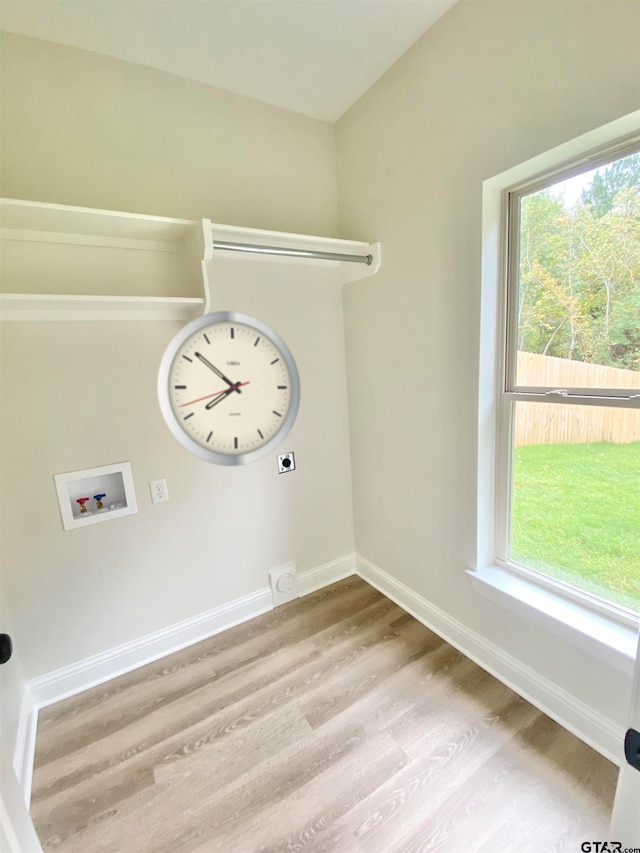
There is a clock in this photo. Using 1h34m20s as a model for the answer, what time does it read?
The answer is 7h51m42s
